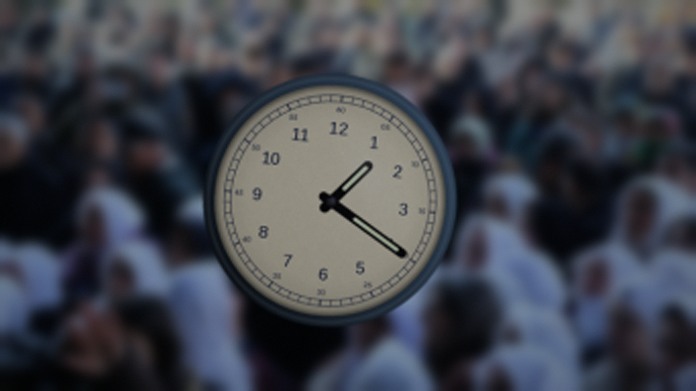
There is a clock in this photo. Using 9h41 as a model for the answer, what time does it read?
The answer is 1h20
